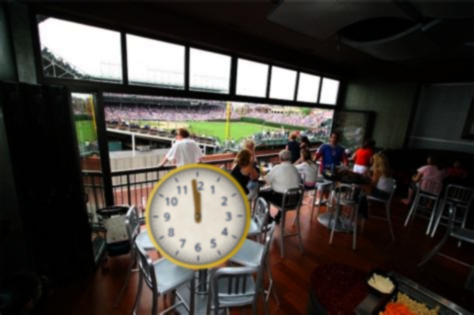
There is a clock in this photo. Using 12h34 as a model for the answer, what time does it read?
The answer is 11h59
